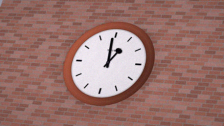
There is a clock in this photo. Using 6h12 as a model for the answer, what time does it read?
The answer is 12h59
